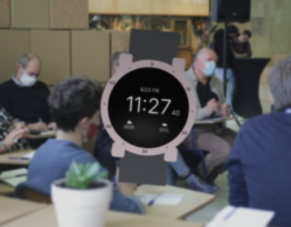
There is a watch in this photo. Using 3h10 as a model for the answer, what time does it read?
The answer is 11h27
